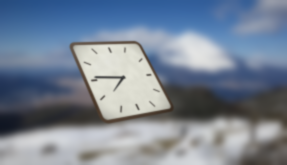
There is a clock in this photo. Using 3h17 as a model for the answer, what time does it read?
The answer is 7h46
